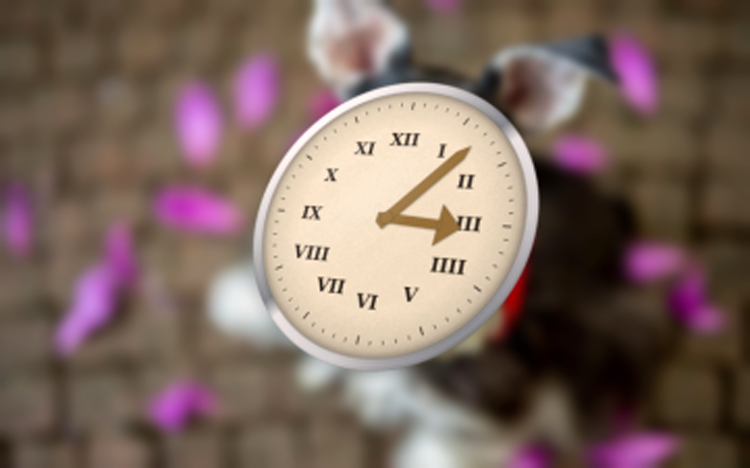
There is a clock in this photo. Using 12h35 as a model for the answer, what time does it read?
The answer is 3h07
